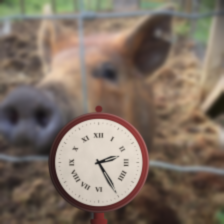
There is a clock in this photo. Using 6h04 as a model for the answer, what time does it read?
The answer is 2h25
